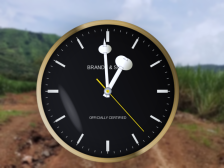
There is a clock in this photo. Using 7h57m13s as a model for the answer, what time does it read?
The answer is 12h59m23s
